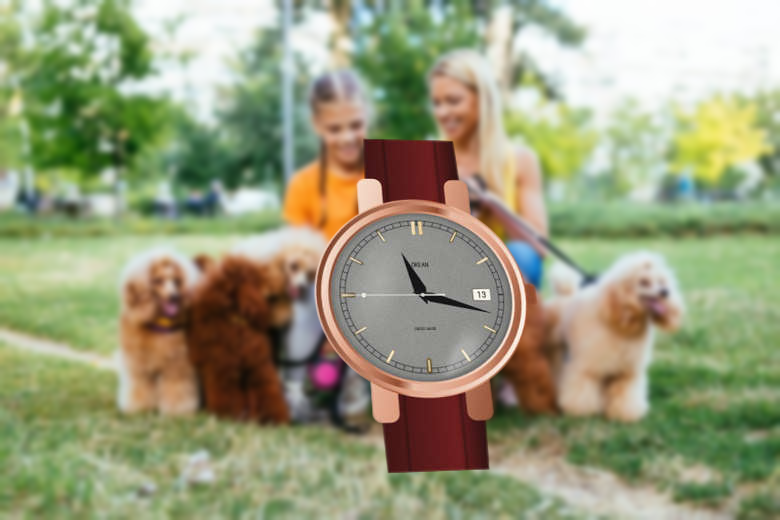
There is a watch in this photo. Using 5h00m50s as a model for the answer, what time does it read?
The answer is 11h17m45s
